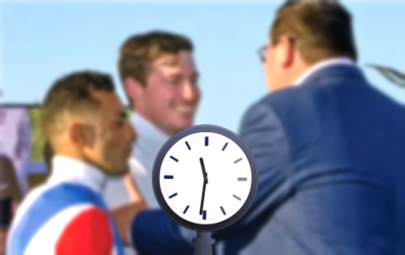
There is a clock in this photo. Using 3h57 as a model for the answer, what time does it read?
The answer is 11h31
